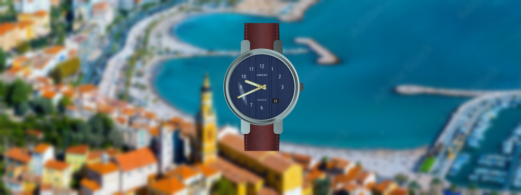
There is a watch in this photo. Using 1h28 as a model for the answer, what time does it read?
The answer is 9h41
